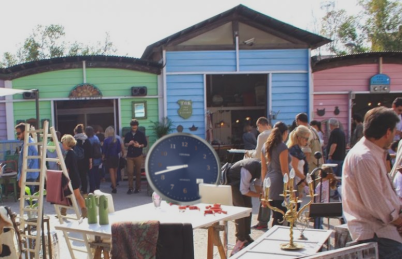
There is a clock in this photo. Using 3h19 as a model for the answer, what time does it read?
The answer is 8h42
